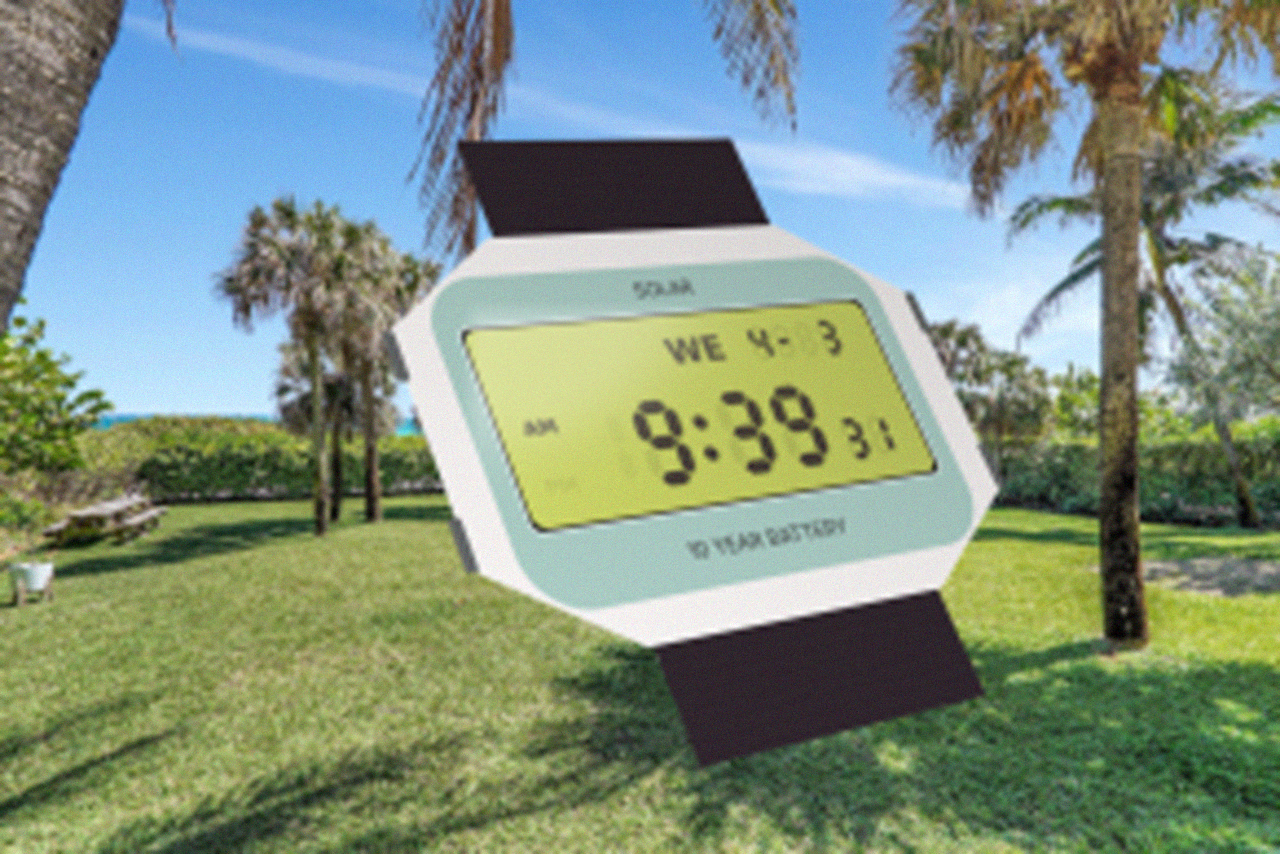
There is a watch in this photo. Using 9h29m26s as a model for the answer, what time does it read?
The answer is 9h39m31s
